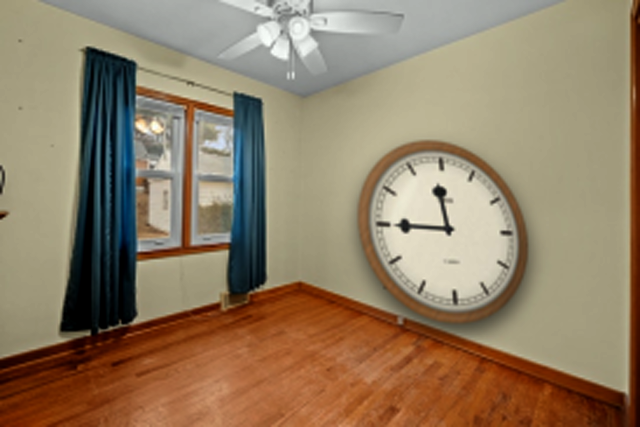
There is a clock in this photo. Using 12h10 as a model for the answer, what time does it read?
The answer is 11h45
